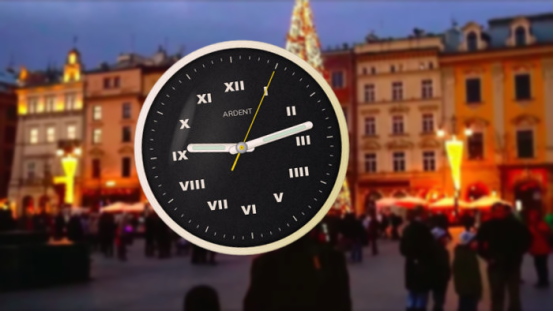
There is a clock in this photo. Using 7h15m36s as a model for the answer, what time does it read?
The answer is 9h13m05s
